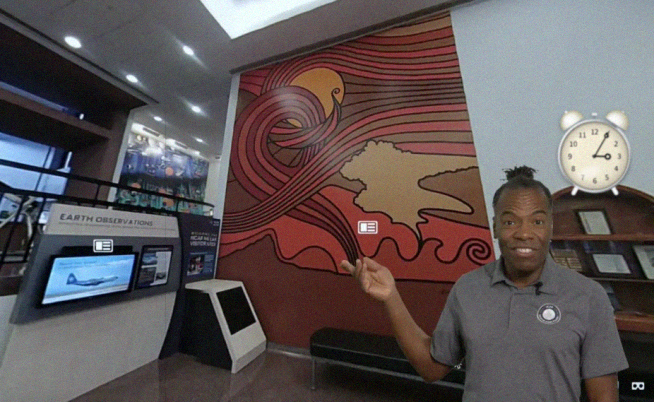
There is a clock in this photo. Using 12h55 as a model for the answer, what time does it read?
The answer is 3h05
